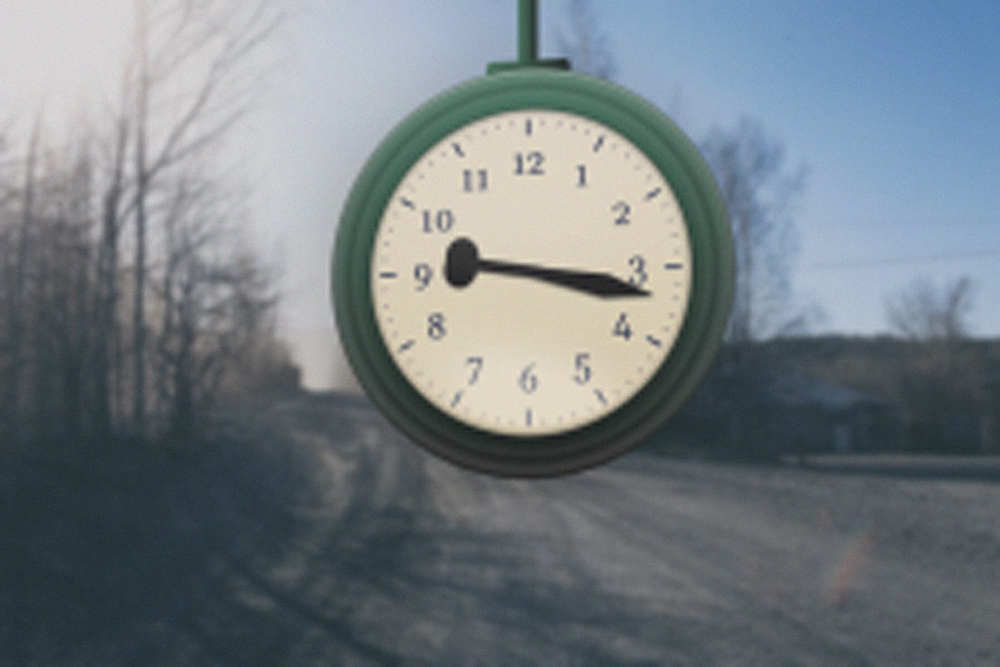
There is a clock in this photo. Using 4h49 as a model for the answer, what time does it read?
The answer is 9h17
